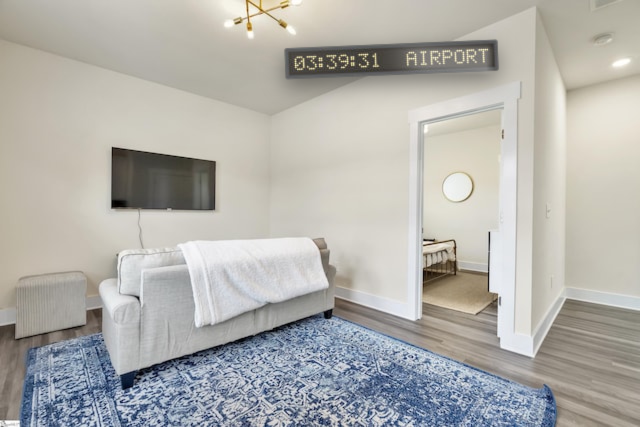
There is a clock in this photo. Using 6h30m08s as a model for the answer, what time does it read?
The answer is 3h39m31s
